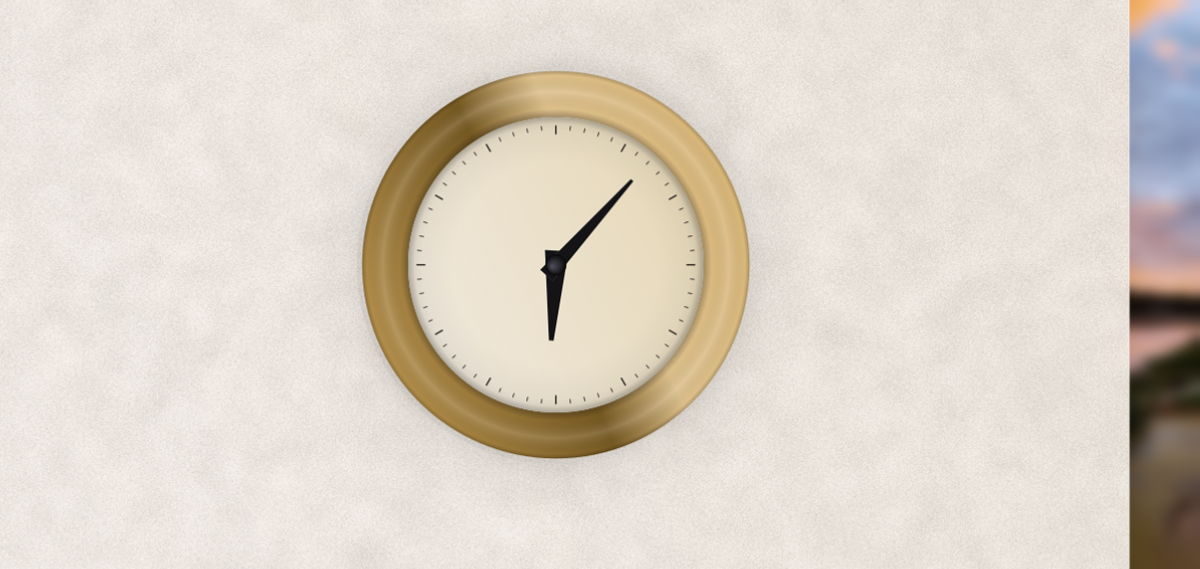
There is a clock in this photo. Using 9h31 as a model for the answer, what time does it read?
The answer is 6h07
